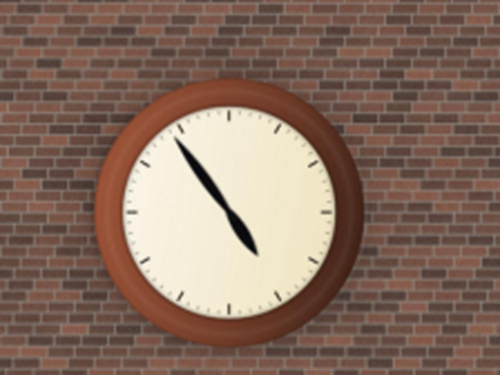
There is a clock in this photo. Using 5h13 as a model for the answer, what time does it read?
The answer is 4h54
